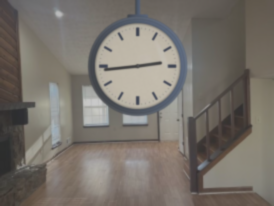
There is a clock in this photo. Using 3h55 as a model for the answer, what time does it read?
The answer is 2h44
